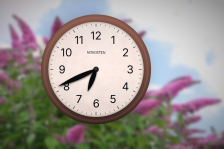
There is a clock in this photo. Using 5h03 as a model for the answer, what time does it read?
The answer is 6h41
